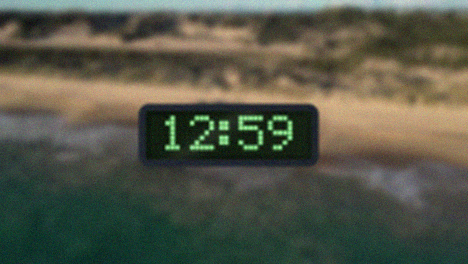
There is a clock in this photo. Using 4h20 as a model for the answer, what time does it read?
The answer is 12h59
